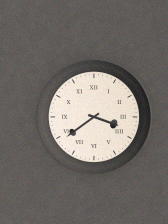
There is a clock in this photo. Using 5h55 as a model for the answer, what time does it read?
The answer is 3h39
